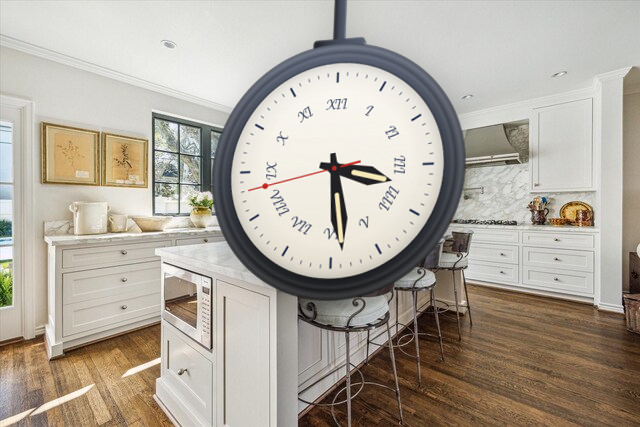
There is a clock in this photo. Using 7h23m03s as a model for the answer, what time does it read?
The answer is 3h28m43s
